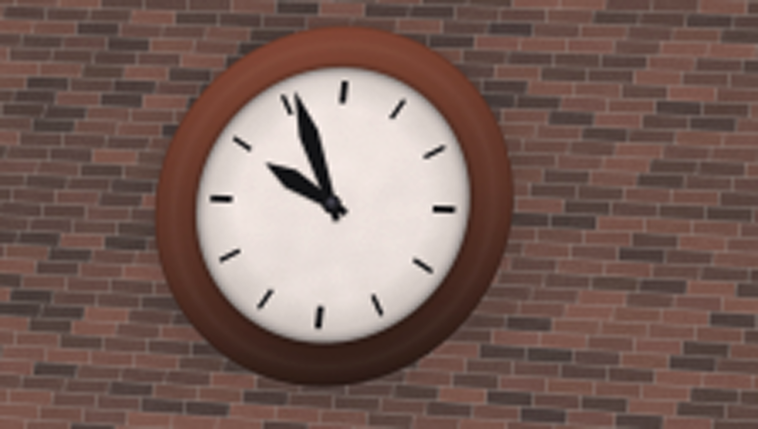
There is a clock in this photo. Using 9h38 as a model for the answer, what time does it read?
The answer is 9h56
